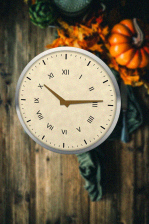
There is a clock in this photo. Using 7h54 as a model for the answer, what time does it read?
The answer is 10h14
